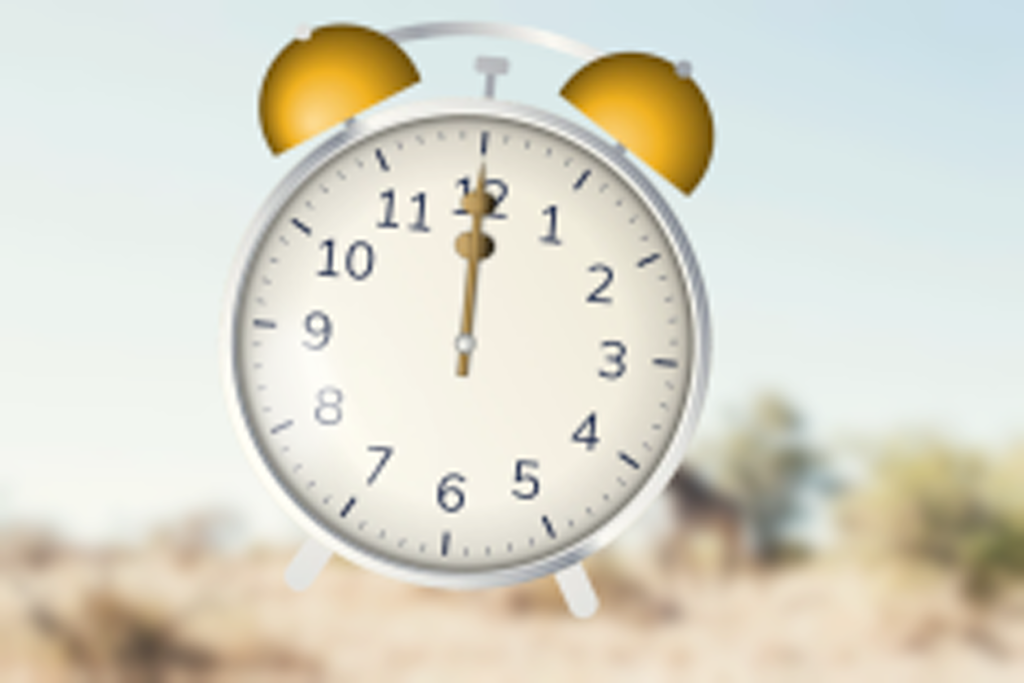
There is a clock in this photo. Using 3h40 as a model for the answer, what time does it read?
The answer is 12h00
